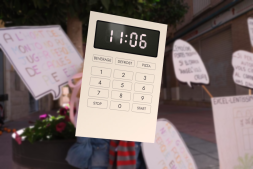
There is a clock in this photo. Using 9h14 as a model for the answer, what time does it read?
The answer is 11h06
